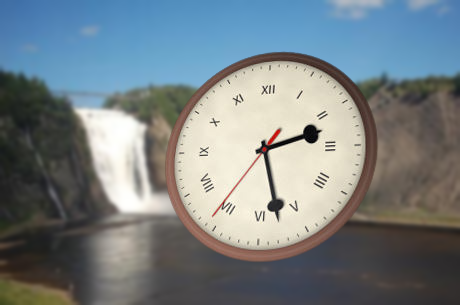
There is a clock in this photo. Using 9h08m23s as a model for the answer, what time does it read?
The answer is 2h27m36s
